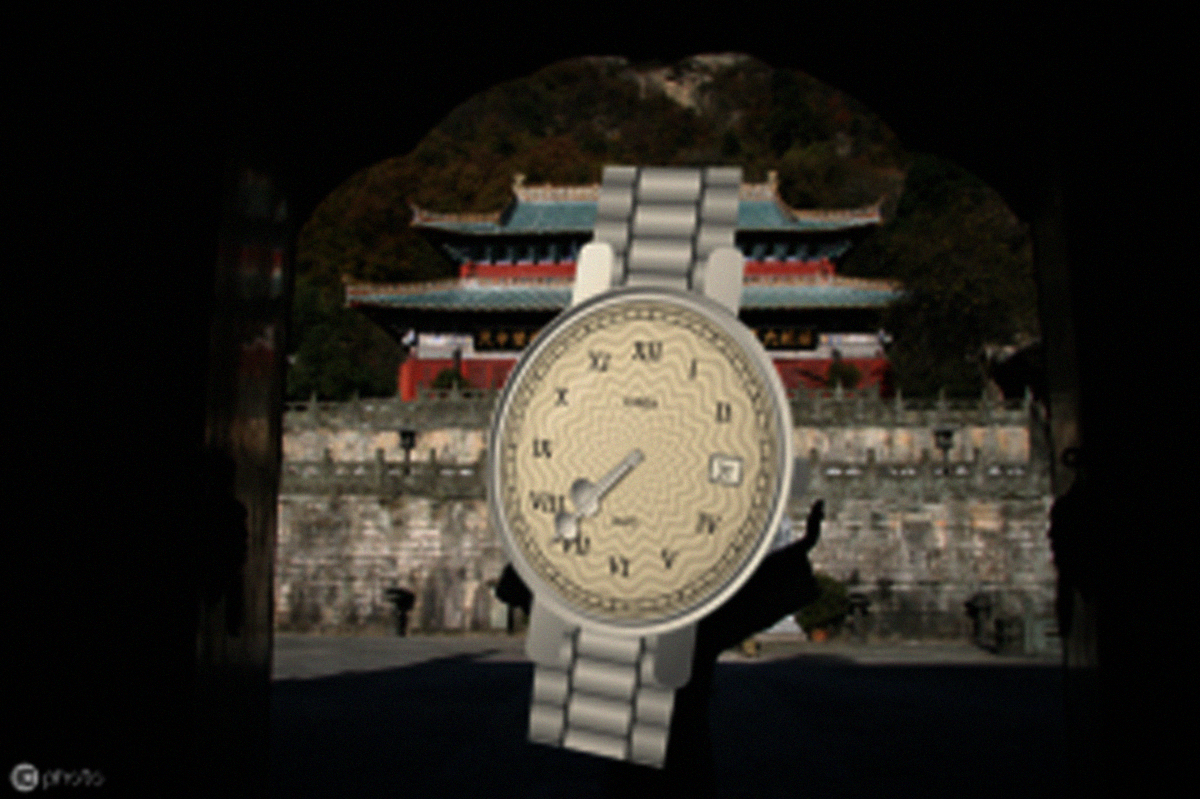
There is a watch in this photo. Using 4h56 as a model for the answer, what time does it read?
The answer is 7h37
